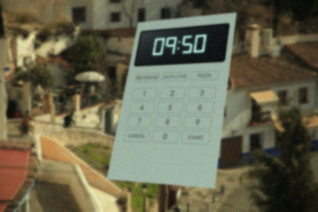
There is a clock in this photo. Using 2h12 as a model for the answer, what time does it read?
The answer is 9h50
